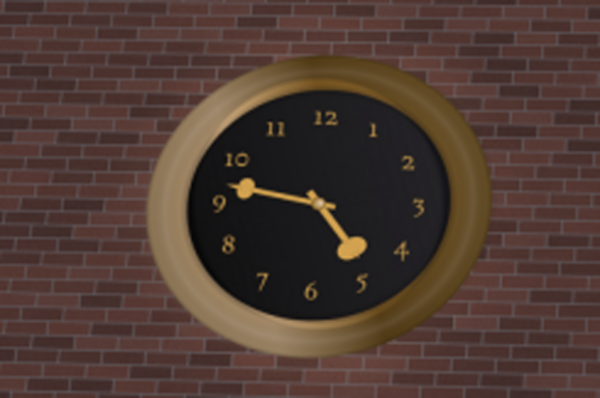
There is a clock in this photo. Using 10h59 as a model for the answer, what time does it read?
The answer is 4h47
